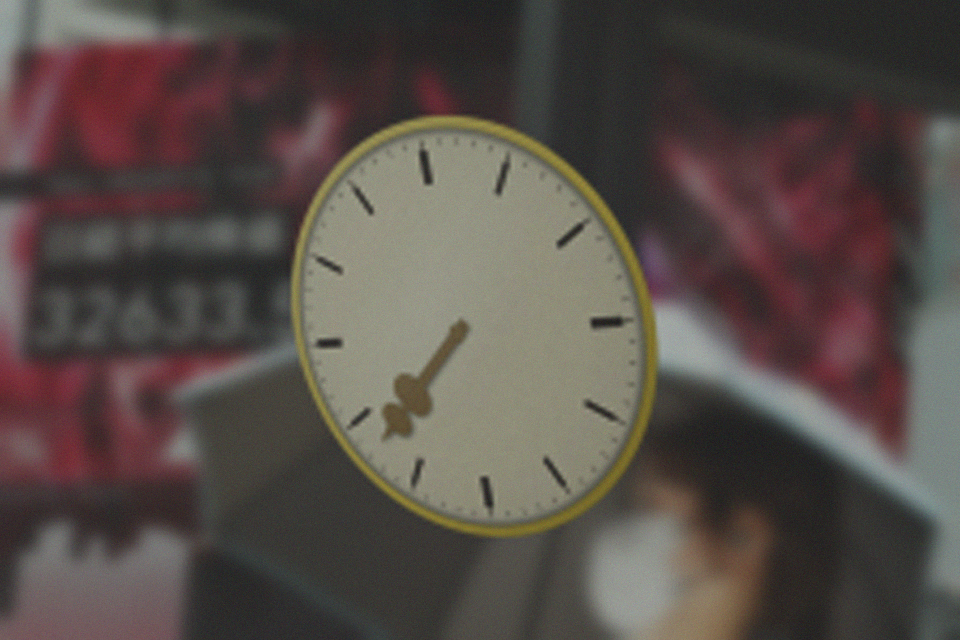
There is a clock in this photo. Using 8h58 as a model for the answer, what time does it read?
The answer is 7h38
